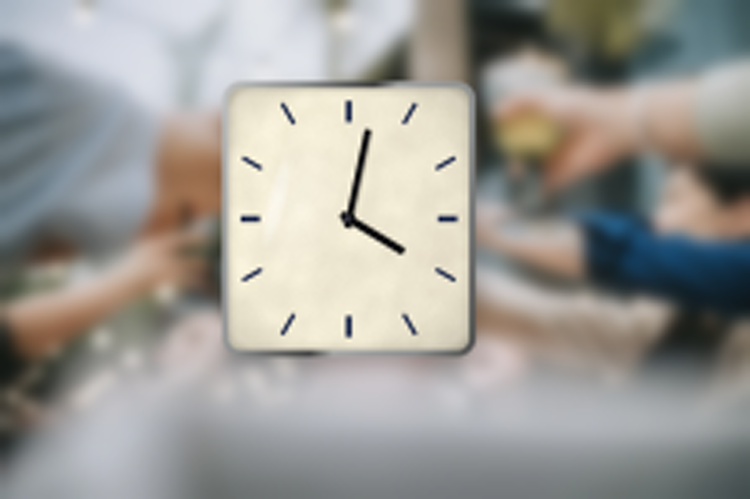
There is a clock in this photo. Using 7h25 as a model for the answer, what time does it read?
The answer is 4h02
